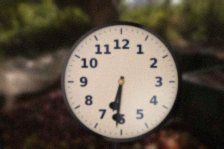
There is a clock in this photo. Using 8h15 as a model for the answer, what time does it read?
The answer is 6h31
